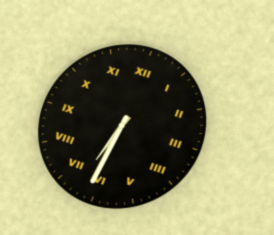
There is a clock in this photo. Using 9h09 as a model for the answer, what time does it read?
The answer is 6h31
